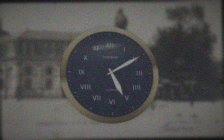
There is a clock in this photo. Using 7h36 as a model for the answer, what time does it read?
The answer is 5h10
